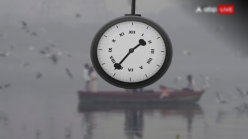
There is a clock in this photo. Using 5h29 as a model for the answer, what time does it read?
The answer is 1h36
